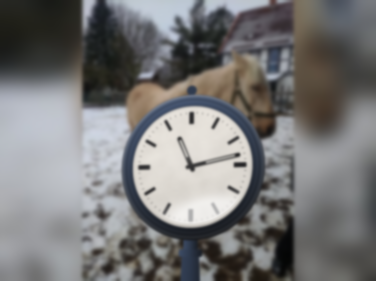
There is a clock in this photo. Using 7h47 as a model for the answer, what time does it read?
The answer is 11h13
